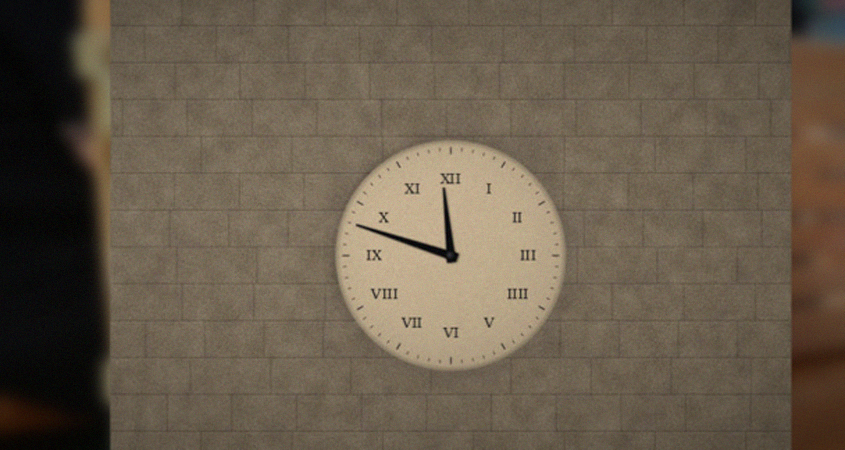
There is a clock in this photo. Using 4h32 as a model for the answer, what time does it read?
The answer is 11h48
